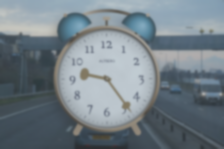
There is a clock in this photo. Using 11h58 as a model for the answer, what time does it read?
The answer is 9h24
